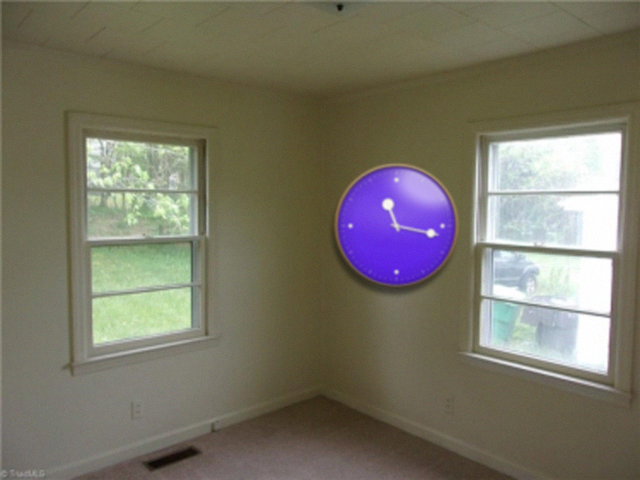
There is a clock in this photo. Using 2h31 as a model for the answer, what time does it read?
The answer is 11h17
